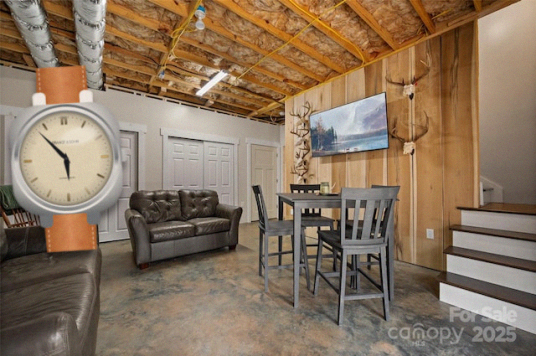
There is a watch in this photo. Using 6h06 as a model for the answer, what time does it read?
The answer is 5h53
